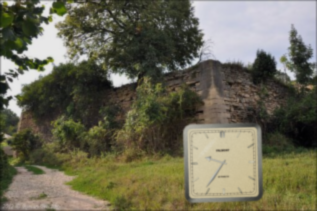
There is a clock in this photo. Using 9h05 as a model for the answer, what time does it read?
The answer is 9h36
